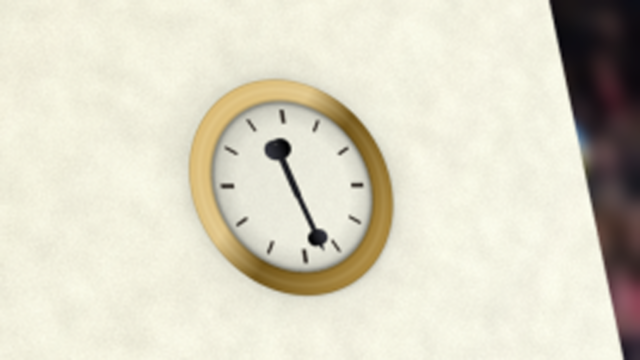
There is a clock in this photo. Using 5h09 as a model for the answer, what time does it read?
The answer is 11h27
